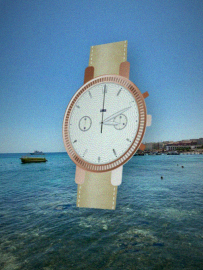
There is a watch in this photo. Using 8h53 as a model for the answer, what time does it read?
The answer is 3h11
